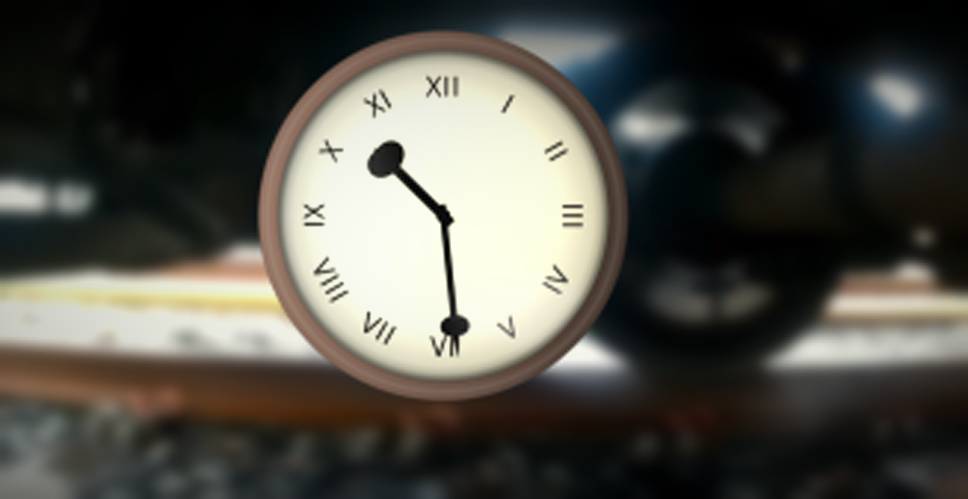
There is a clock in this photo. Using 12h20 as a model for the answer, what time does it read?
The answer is 10h29
